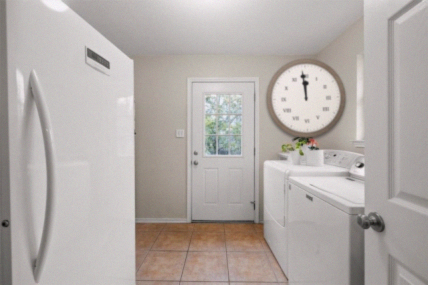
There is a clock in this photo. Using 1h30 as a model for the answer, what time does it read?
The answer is 11h59
